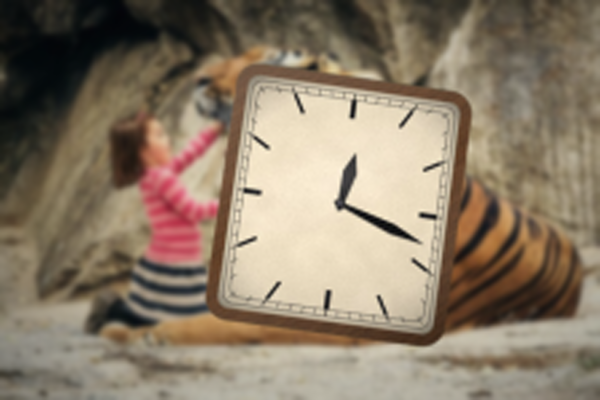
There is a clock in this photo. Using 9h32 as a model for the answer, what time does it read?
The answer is 12h18
